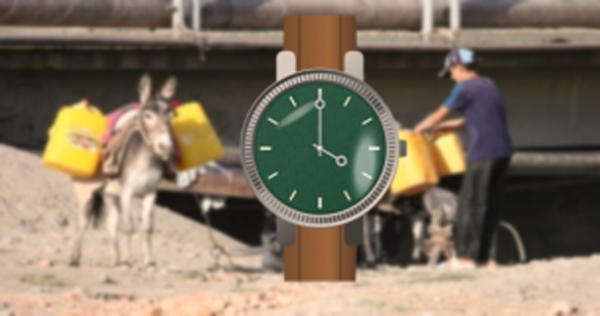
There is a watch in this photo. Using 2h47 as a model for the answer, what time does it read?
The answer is 4h00
